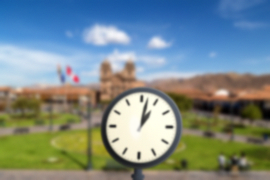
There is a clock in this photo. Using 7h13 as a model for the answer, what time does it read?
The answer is 1h02
